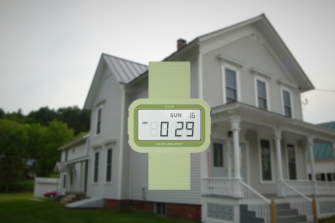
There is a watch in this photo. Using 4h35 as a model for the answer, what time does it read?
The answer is 0h29
